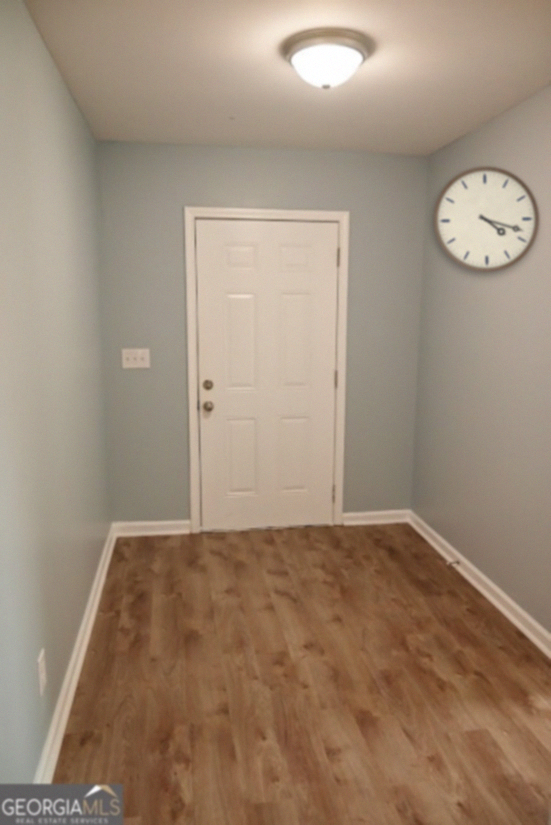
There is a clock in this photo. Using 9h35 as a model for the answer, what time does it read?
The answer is 4h18
